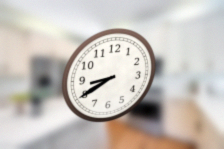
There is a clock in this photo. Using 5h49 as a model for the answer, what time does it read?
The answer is 8h40
